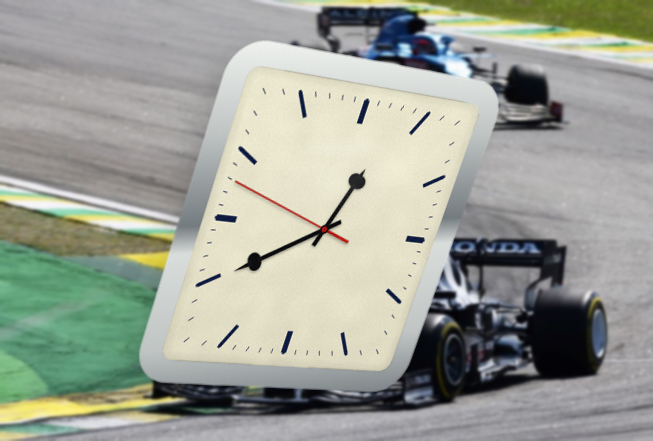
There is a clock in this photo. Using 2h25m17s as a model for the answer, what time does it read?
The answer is 12h39m48s
